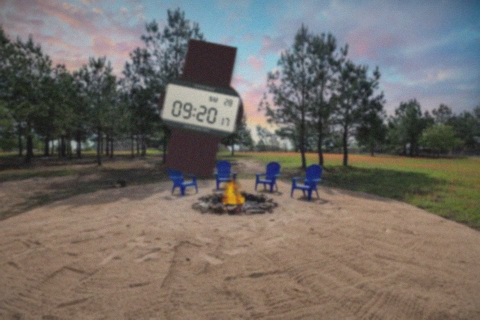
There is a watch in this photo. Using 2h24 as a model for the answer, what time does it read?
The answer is 9h20
